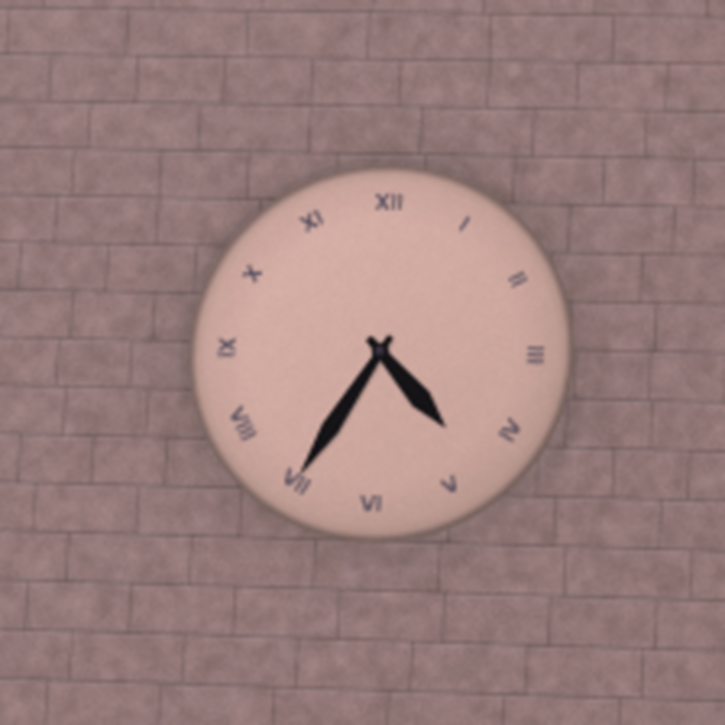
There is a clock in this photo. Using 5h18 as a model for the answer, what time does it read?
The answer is 4h35
